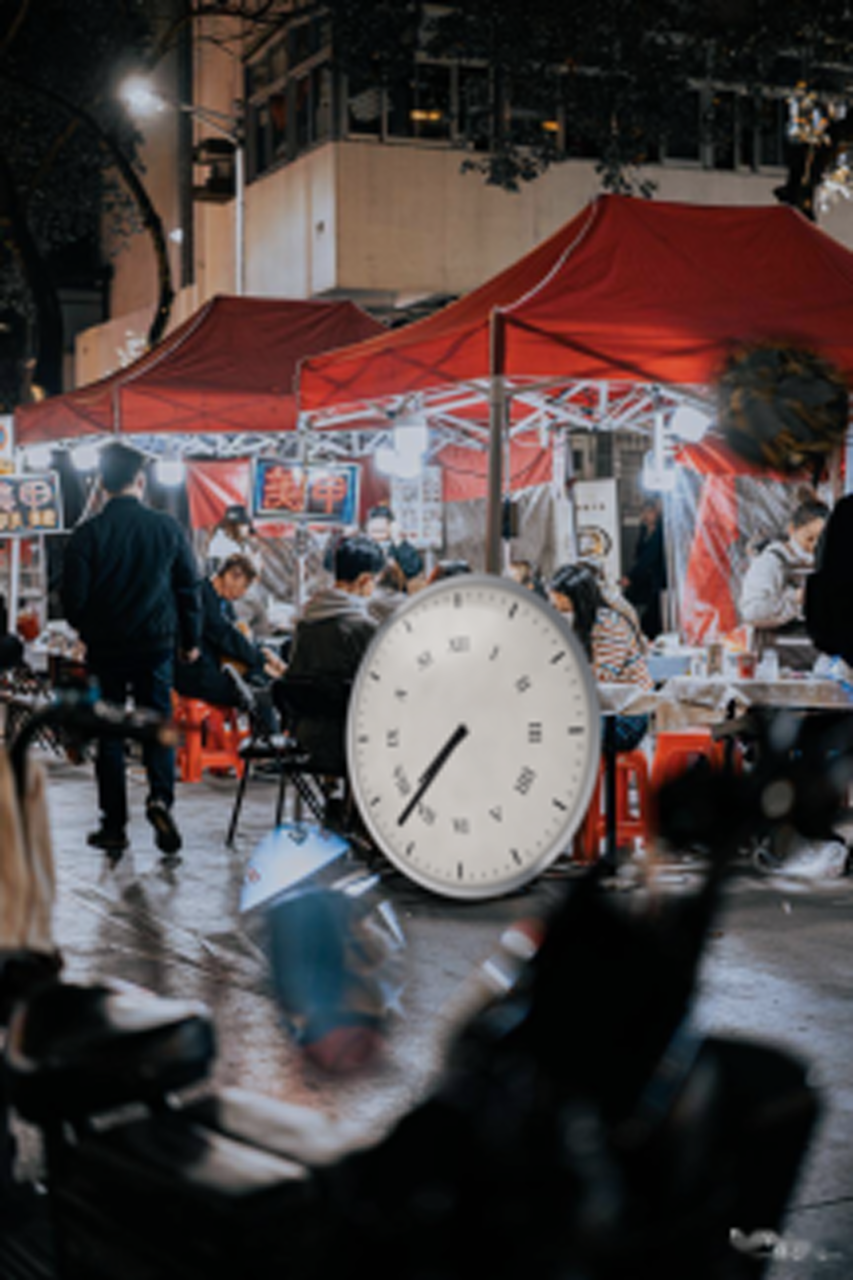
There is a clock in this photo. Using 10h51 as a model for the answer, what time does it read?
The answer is 7h37
